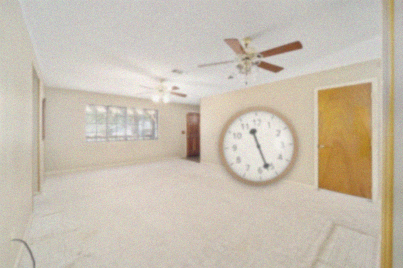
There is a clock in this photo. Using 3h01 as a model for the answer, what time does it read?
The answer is 11h27
